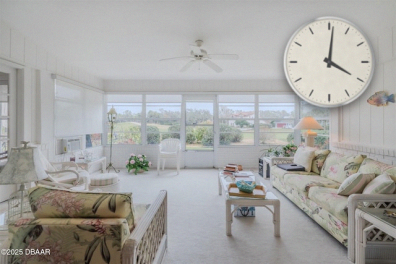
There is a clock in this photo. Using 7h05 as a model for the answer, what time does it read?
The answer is 4h01
